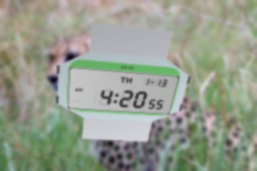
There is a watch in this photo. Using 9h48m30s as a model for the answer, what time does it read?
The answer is 4h20m55s
